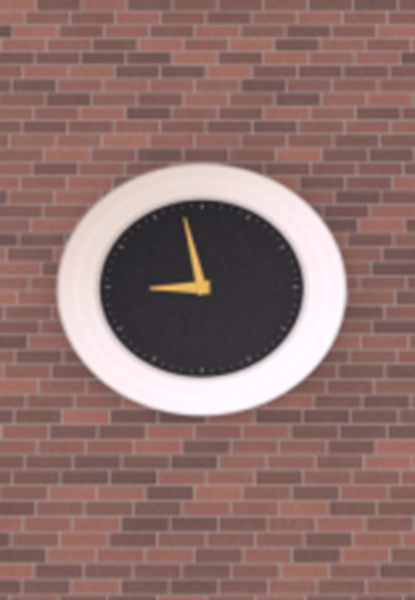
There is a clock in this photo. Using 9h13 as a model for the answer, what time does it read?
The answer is 8h58
